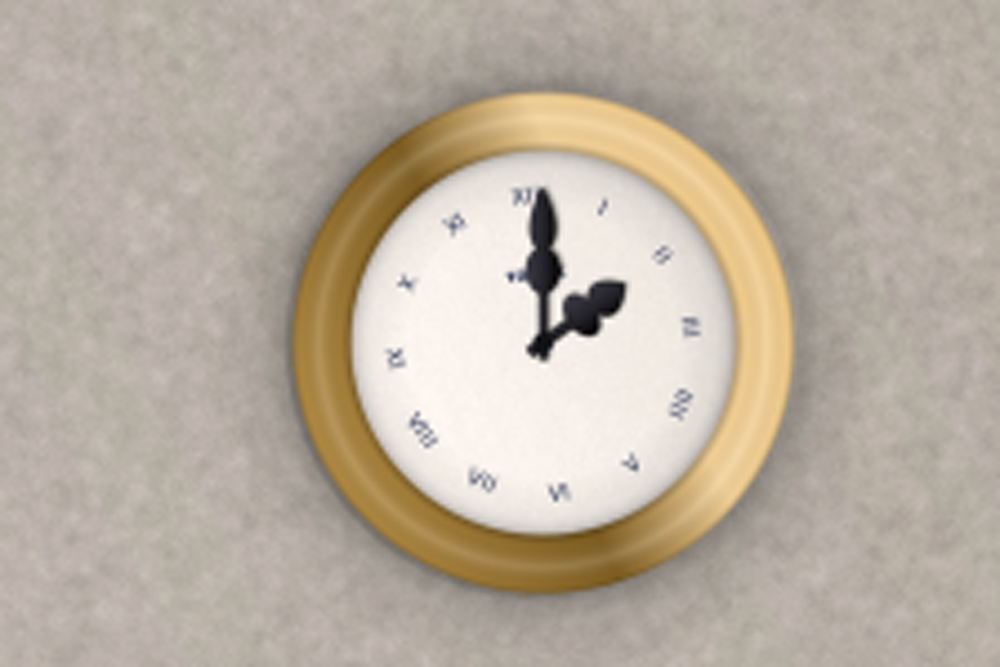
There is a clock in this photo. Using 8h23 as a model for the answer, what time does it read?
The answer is 2h01
